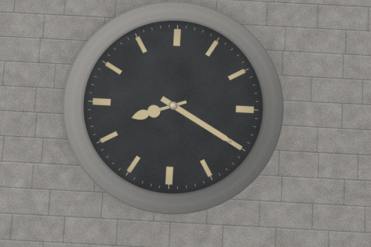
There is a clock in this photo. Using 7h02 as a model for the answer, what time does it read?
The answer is 8h20
